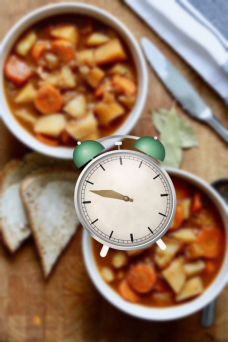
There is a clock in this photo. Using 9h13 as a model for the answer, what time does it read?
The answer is 9h48
